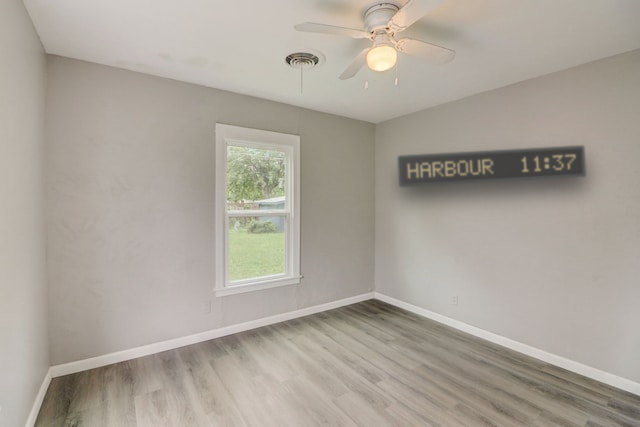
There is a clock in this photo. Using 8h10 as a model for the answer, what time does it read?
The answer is 11h37
